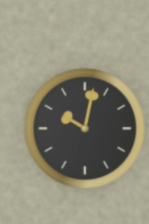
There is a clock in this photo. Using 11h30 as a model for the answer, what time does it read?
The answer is 10h02
